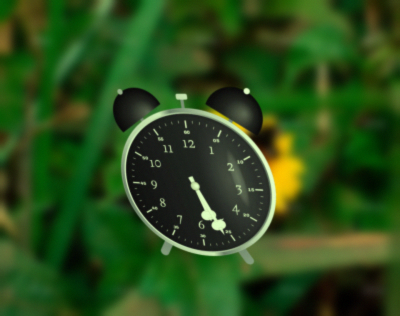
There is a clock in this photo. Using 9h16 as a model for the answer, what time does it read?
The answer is 5h26
